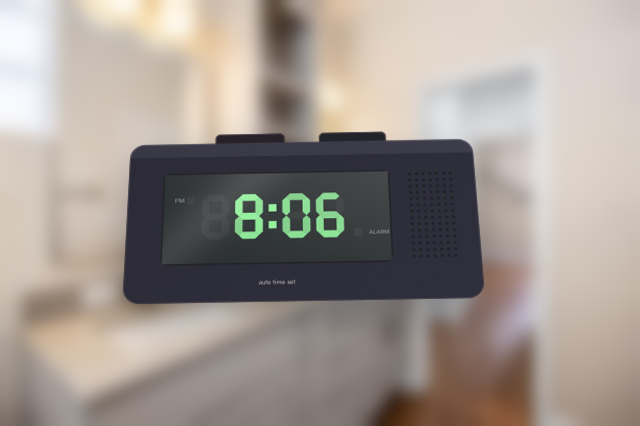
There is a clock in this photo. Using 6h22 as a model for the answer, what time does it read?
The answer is 8h06
